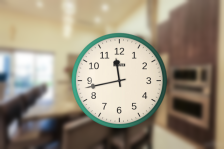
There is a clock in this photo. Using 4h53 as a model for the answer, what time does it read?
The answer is 11h43
